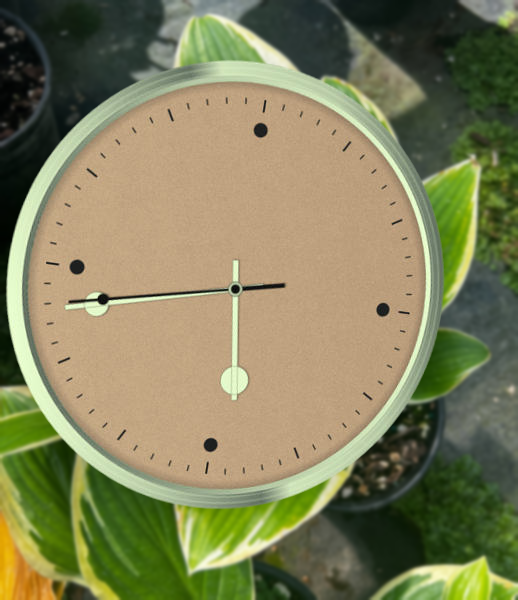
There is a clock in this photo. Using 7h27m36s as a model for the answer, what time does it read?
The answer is 5h42m43s
